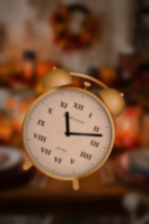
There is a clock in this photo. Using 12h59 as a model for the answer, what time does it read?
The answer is 11h12
